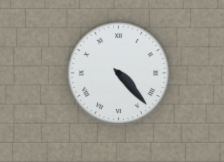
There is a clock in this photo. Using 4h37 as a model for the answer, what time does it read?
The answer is 4h23
